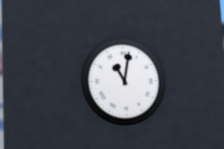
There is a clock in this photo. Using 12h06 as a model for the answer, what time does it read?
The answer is 11h02
